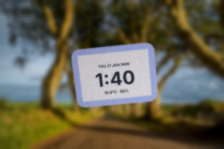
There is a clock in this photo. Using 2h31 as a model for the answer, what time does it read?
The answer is 1h40
